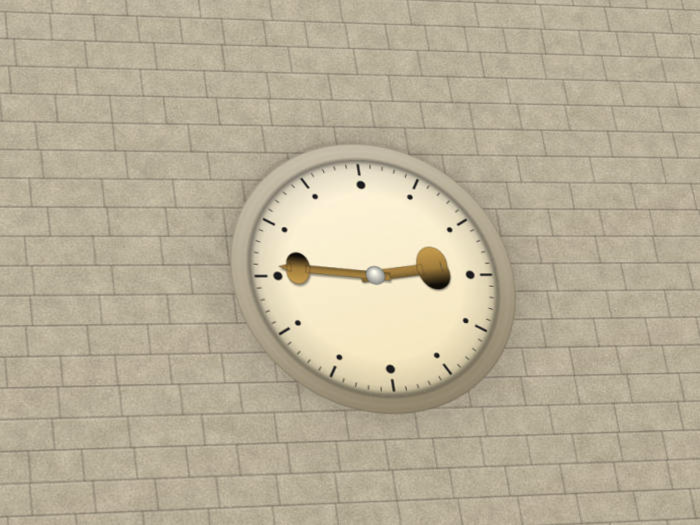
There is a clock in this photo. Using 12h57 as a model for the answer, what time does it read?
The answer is 2h46
